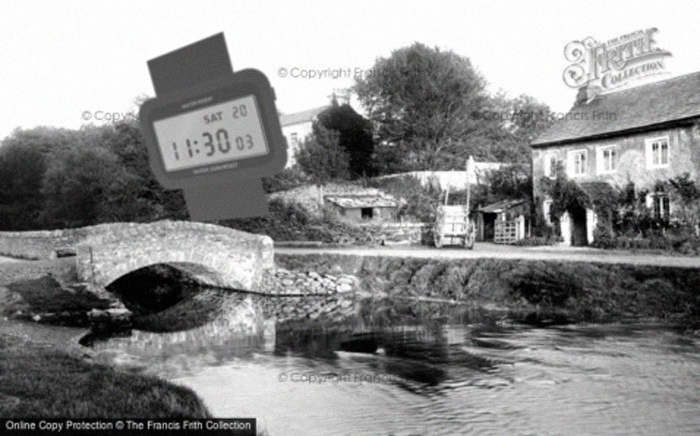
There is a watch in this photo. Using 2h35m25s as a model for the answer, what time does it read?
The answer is 11h30m03s
